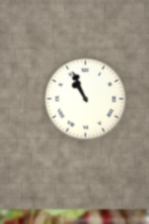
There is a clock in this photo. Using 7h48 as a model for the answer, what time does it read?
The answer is 10h56
